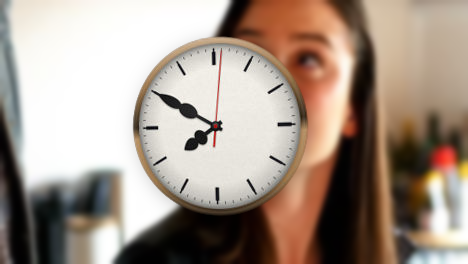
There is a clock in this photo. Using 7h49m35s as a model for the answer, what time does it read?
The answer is 7h50m01s
